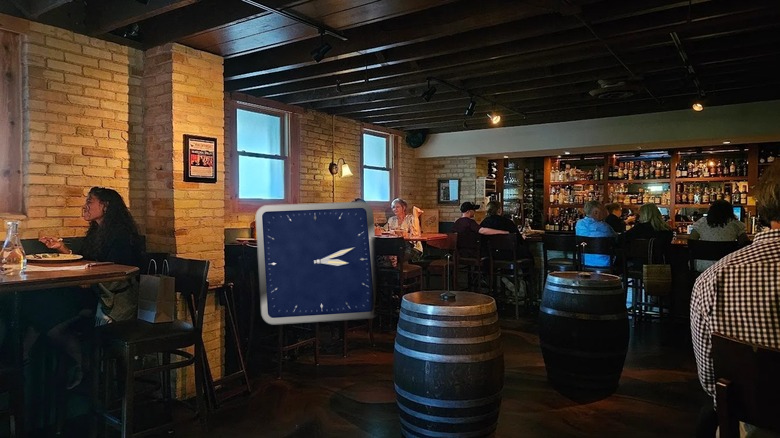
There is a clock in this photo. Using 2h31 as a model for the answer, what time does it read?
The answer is 3h12
